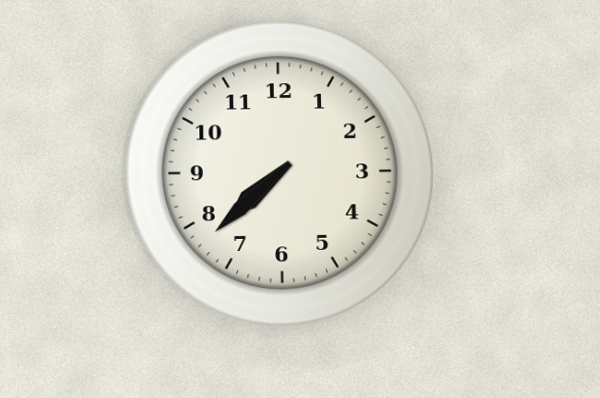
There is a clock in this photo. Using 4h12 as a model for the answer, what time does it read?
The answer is 7h38
